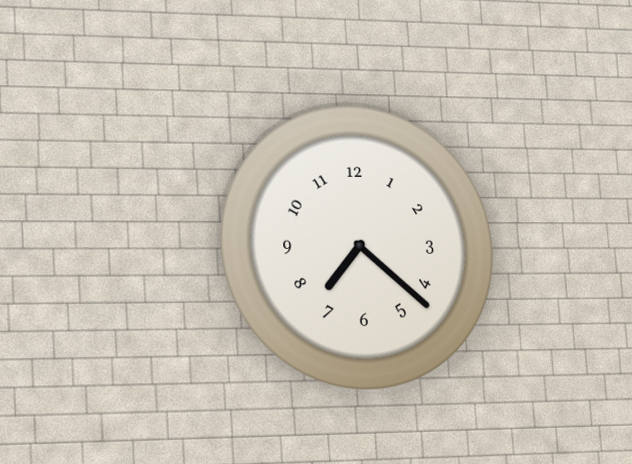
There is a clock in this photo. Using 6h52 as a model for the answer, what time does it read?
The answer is 7h22
